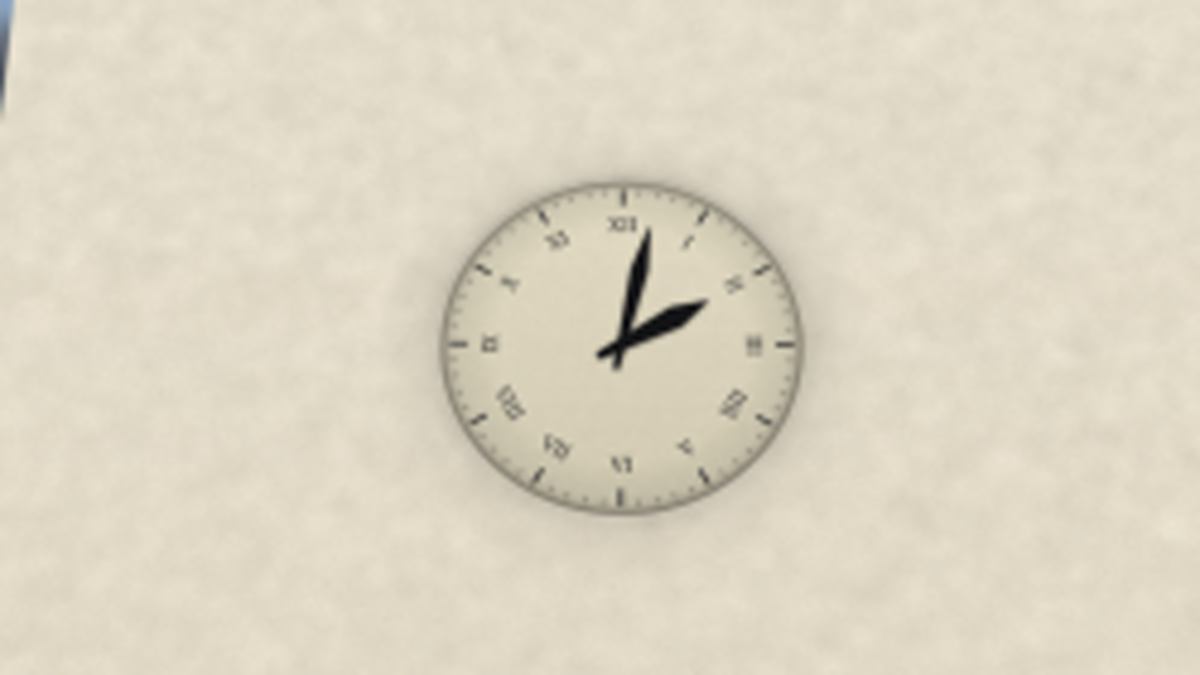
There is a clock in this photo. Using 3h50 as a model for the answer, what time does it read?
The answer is 2h02
